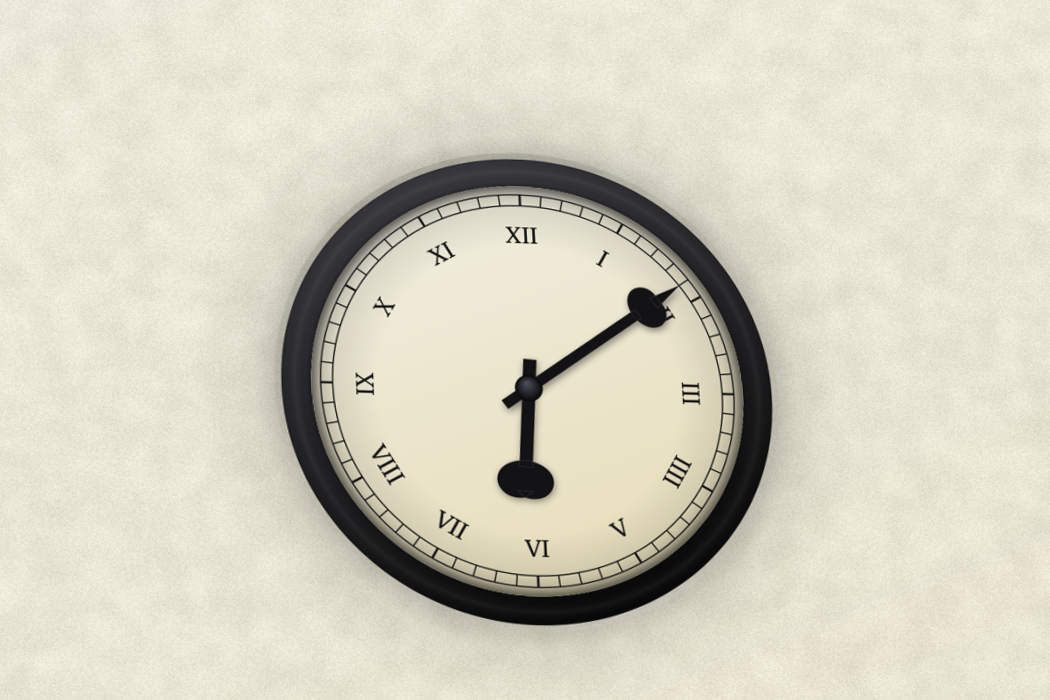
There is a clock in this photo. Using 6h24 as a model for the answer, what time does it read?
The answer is 6h09
